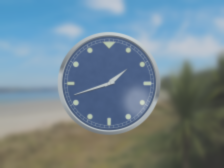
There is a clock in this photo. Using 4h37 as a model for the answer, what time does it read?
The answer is 1h42
